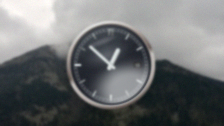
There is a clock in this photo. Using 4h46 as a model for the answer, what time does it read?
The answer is 12h52
